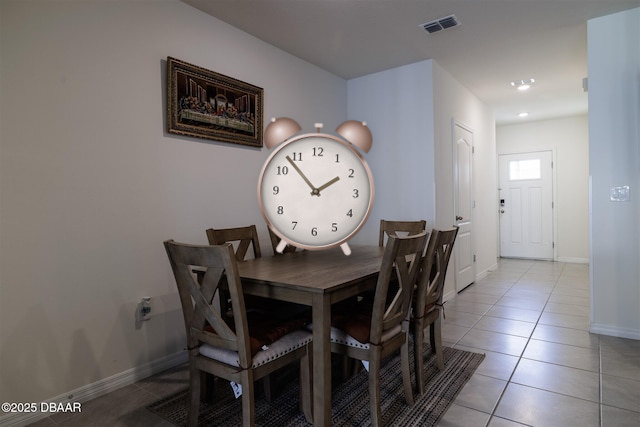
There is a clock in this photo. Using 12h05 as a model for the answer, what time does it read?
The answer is 1h53
